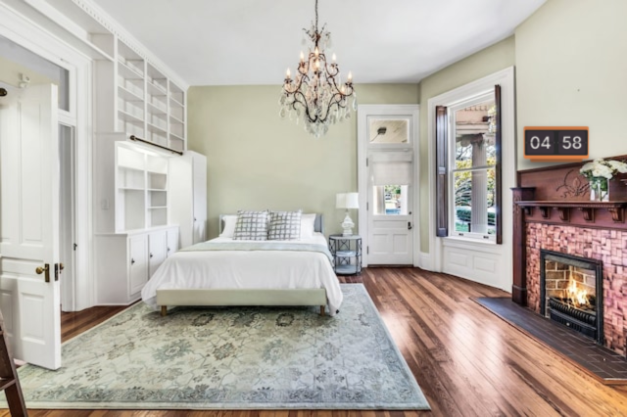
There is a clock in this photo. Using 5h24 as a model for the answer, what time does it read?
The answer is 4h58
